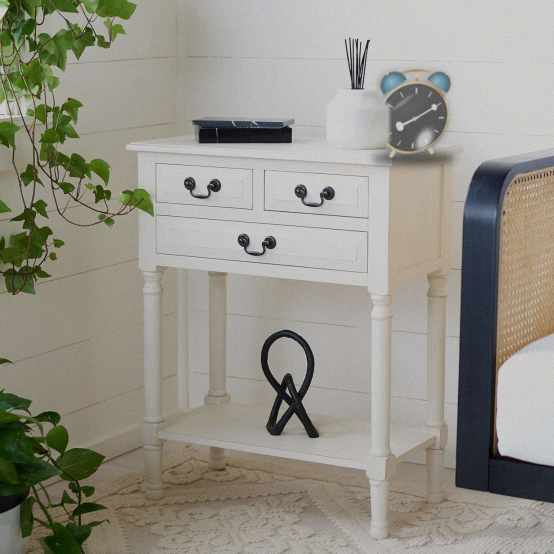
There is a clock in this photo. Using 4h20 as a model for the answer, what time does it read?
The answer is 8h10
